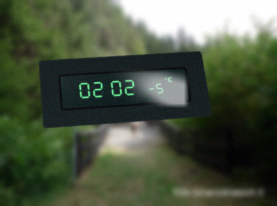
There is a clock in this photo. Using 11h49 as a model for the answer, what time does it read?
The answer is 2h02
